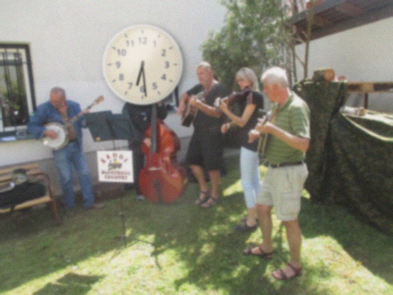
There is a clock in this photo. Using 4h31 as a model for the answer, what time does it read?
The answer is 6h29
